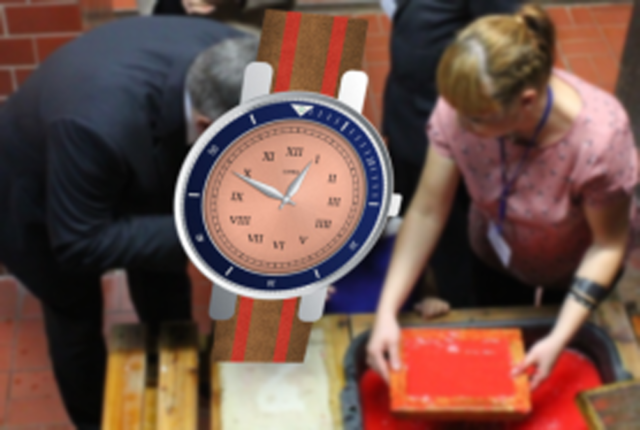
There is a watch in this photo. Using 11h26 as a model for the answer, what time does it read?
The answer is 12h49
